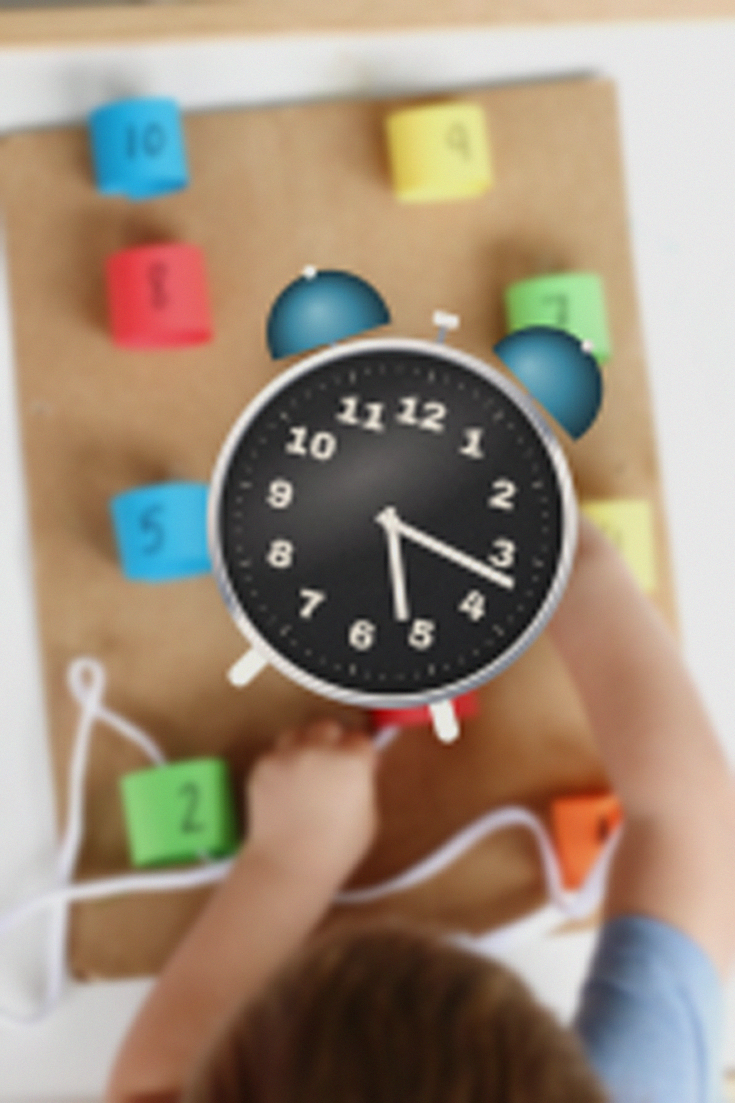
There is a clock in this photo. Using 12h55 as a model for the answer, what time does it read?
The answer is 5h17
